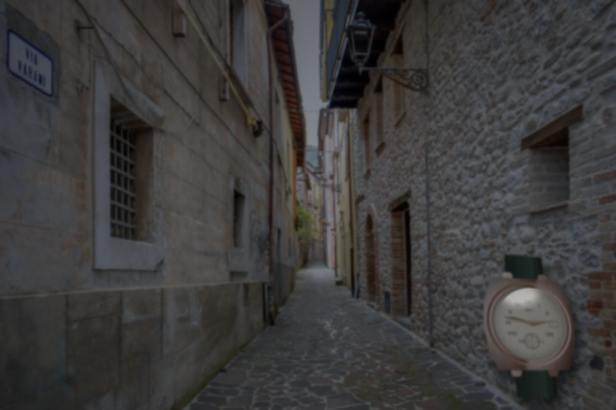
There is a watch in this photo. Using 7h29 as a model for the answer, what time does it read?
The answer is 2h47
